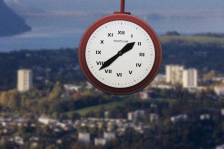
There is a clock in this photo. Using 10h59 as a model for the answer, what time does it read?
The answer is 1h38
